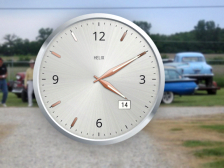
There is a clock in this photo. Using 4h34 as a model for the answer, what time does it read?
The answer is 4h10
